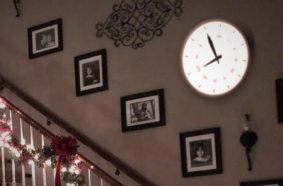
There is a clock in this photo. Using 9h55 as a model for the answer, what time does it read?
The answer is 7h55
